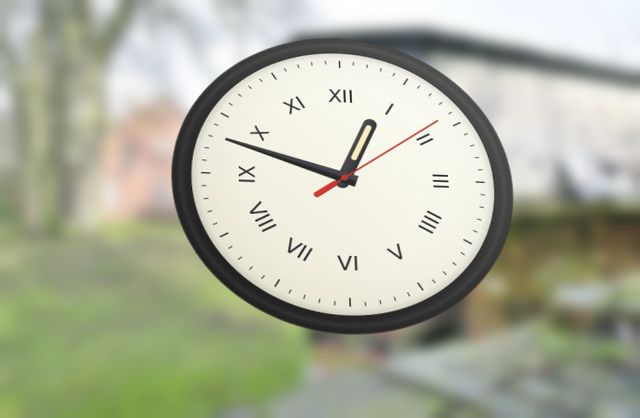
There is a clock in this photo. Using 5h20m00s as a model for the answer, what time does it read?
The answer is 12h48m09s
